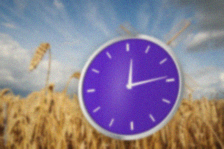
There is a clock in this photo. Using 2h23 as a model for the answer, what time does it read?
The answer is 12h14
